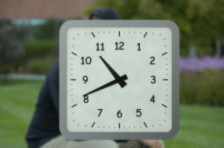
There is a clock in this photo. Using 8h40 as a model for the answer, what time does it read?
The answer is 10h41
